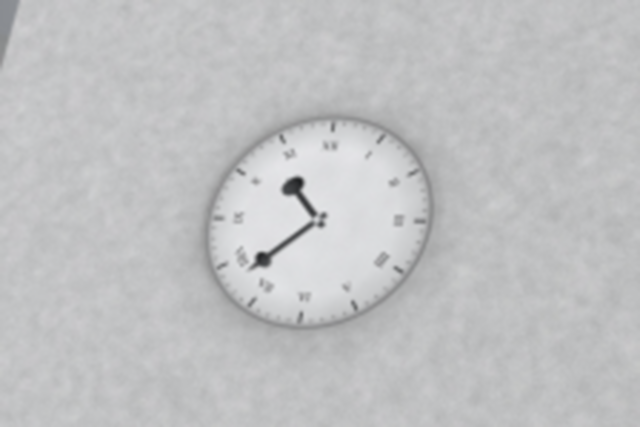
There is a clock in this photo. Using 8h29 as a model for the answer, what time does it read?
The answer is 10h38
